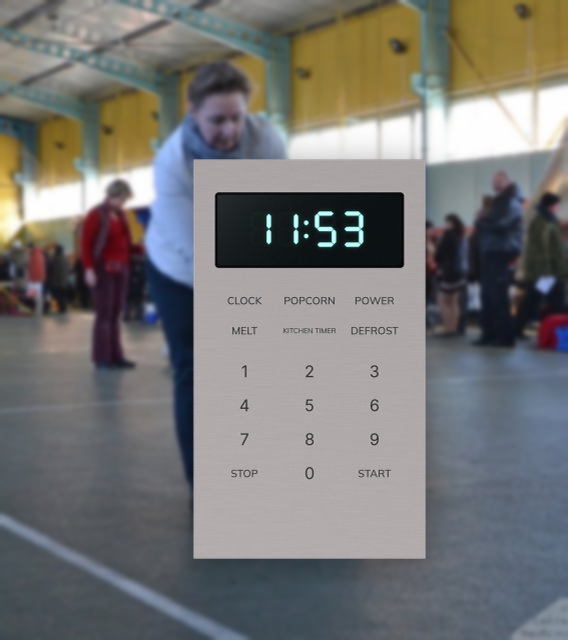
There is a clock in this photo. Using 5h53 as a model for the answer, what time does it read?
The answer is 11h53
